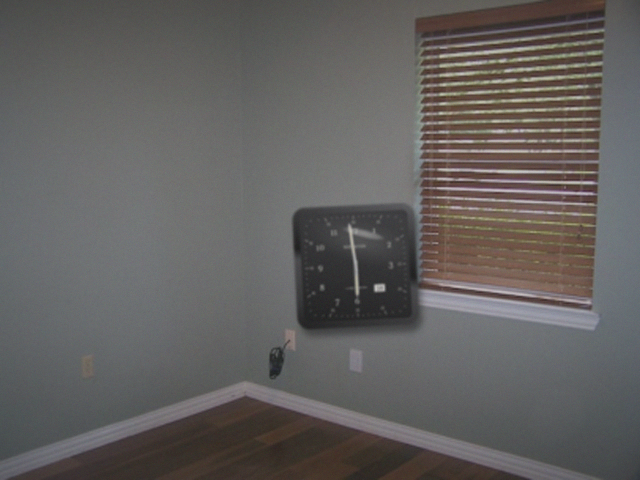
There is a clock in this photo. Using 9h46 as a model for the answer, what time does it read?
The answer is 5h59
